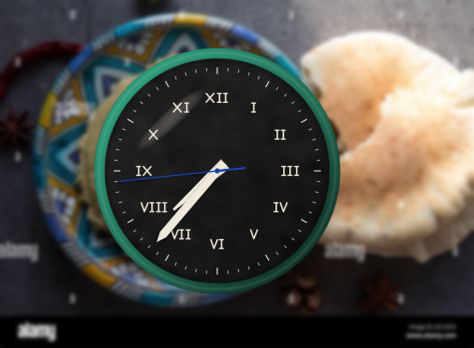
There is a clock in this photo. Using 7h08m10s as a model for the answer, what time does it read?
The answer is 7h36m44s
